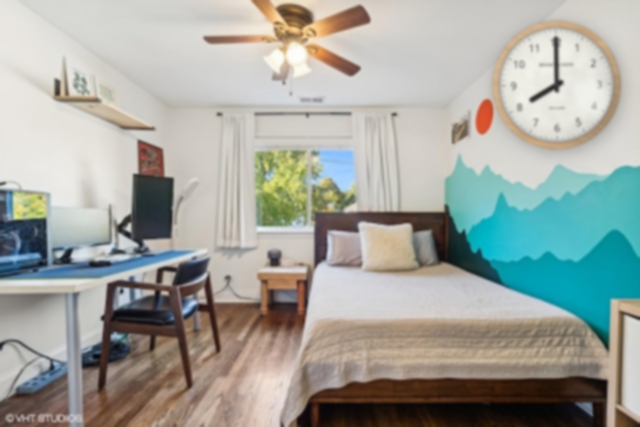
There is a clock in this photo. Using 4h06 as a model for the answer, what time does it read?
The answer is 8h00
